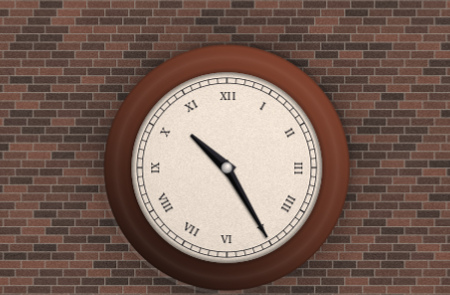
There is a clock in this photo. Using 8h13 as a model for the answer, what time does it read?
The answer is 10h25
